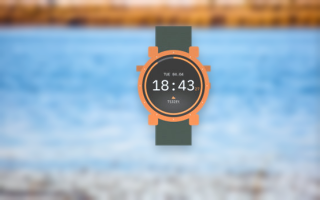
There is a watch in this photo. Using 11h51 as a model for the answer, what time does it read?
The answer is 18h43
